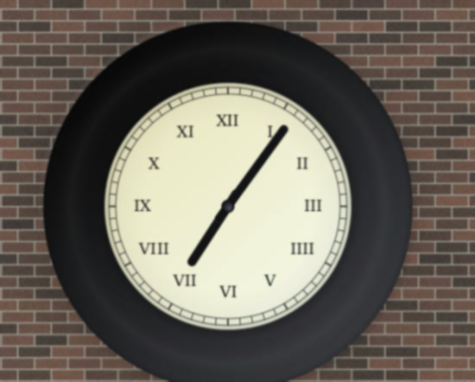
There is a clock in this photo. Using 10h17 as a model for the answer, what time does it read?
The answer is 7h06
